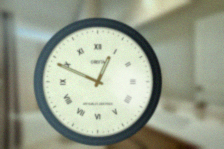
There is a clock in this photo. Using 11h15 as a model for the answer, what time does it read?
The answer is 12h49
